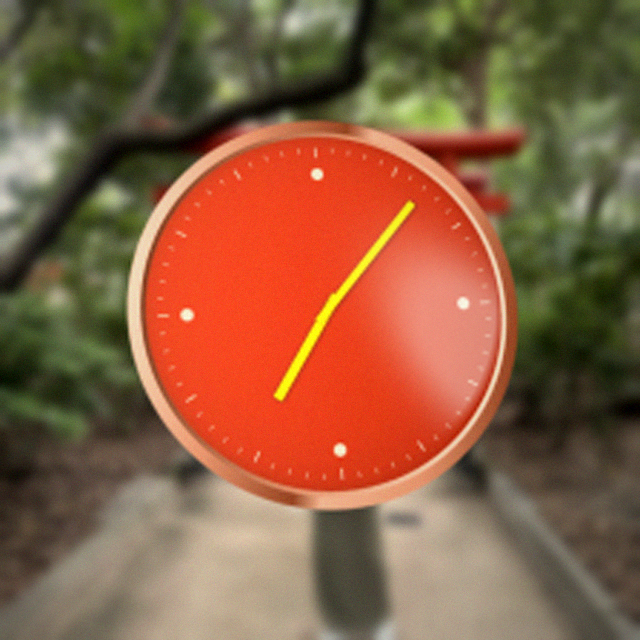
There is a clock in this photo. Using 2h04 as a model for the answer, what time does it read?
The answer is 7h07
